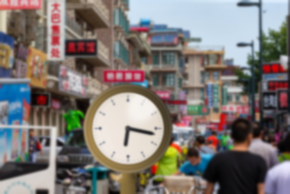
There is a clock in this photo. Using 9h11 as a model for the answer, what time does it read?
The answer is 6h17
